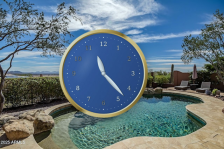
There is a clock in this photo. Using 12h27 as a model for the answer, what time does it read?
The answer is 11h23
